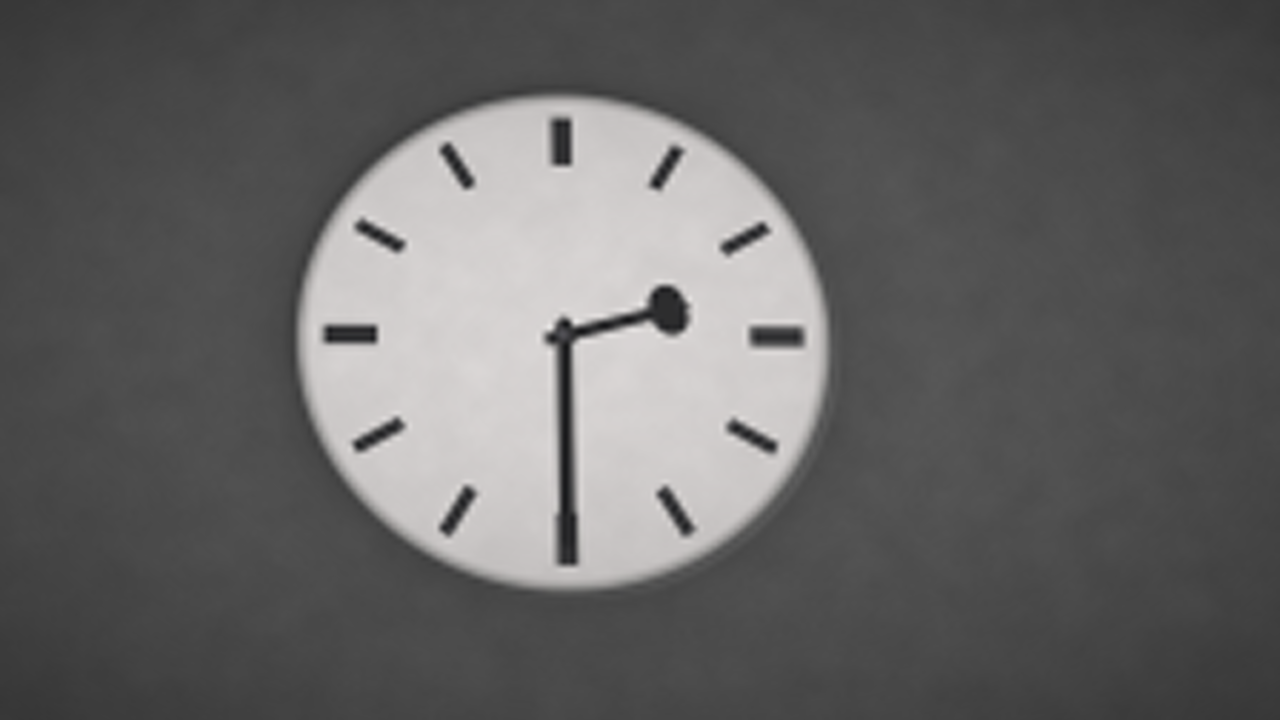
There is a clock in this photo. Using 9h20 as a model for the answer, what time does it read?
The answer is 2h30
